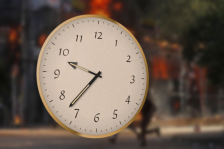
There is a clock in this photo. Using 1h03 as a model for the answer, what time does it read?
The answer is 9h37
